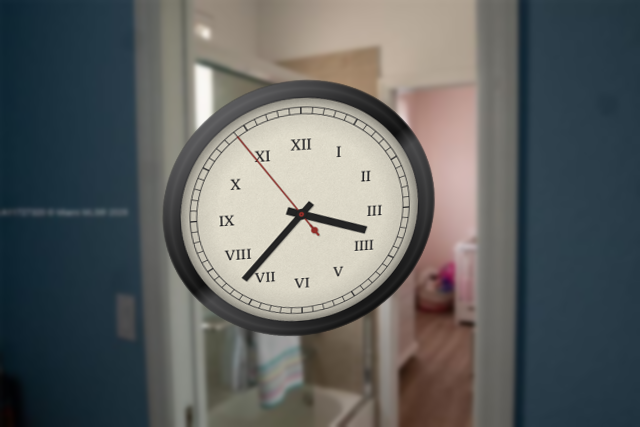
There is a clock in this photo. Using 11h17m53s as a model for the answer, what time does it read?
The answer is 3h36m54s
